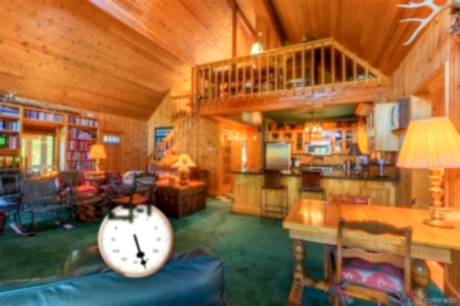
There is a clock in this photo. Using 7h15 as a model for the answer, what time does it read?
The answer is 5h27
